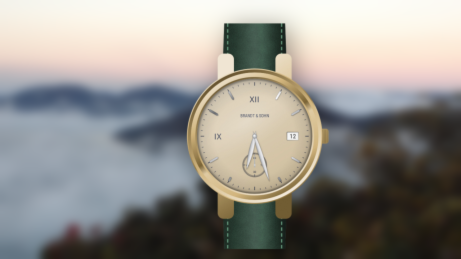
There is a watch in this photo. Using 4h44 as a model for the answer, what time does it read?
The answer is 6h27
